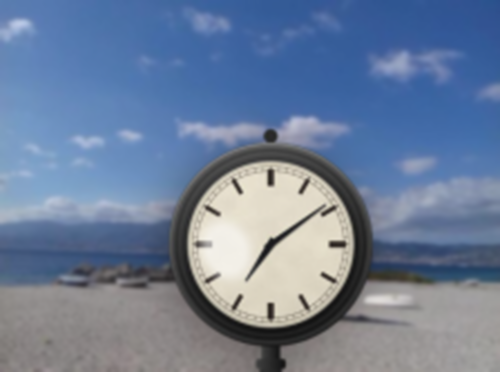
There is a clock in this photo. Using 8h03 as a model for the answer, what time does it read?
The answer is 7h09
